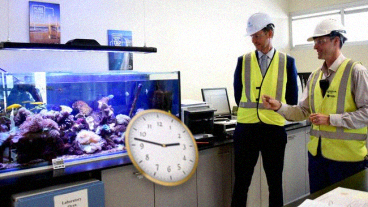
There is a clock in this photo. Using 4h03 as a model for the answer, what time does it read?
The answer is 2h47
